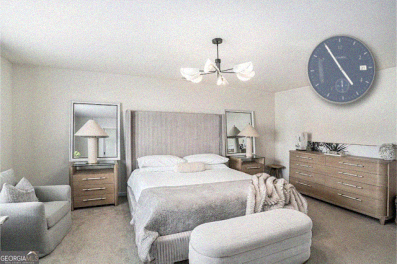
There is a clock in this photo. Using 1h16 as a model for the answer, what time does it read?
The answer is 4h55
